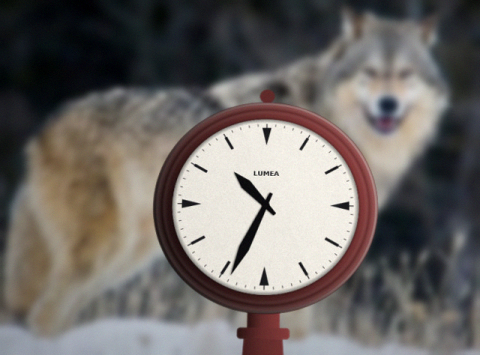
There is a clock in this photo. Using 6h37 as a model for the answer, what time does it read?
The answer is 10h34
